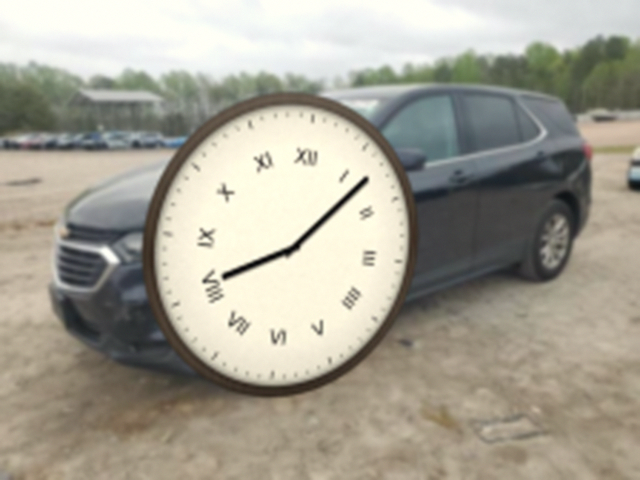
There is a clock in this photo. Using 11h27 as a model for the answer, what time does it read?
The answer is 8h07
